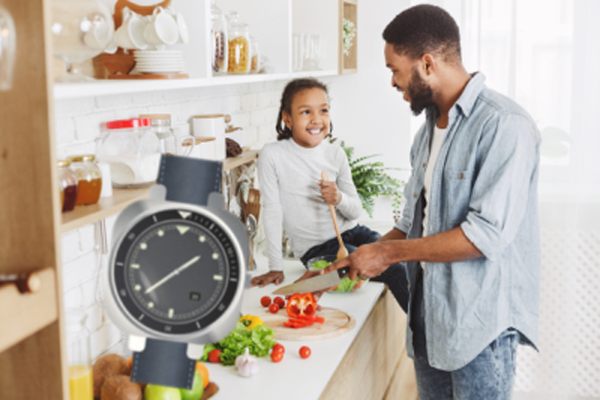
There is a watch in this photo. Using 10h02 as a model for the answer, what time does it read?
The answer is 1h38
